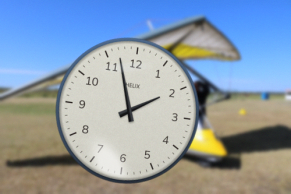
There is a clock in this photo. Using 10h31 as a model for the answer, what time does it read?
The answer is 1h57
